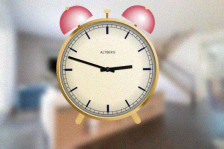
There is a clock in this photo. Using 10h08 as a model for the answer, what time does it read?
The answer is 2h48
